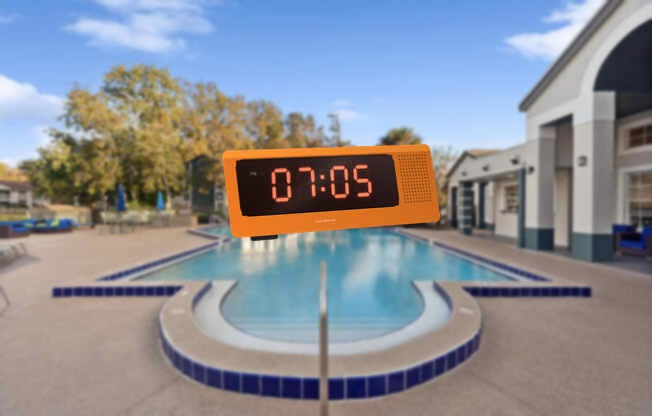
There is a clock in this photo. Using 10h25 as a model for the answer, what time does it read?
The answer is 7h05
